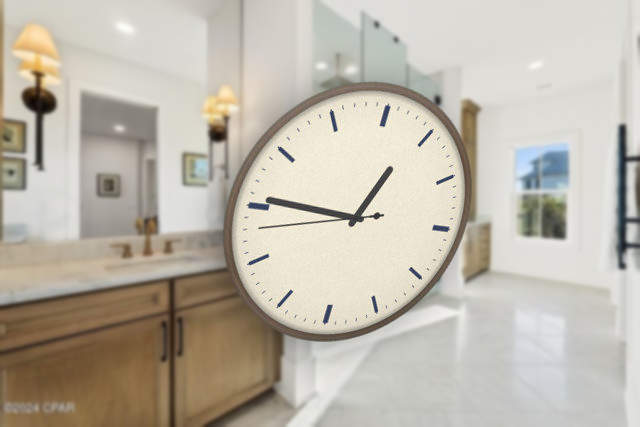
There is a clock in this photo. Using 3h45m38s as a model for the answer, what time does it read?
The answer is 12h45m43s
